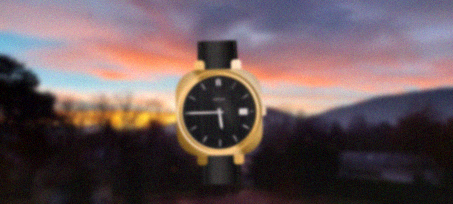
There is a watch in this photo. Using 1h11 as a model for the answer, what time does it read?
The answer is 5h45
